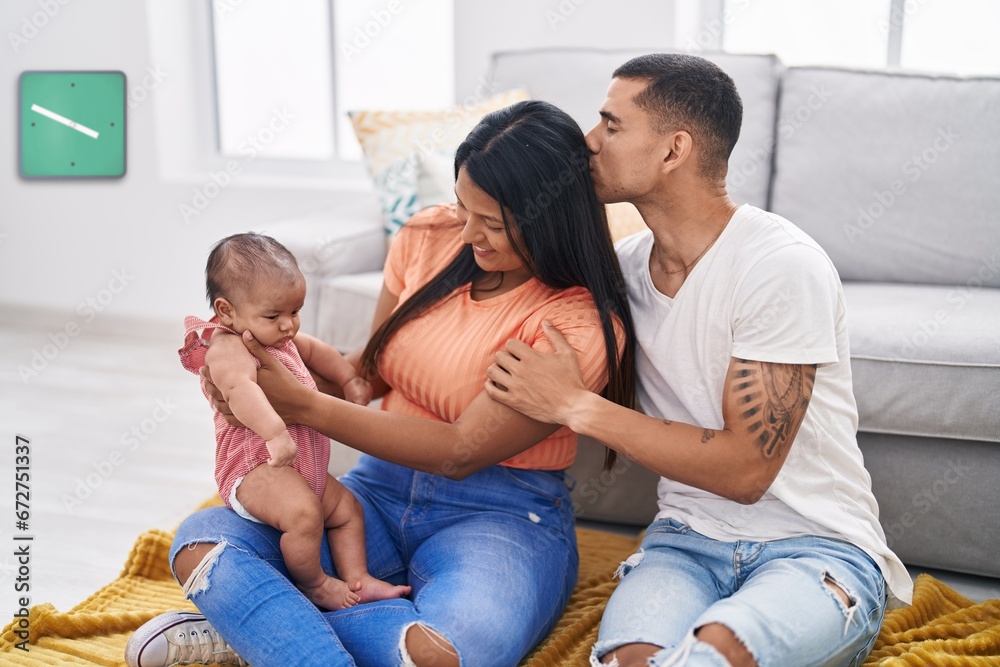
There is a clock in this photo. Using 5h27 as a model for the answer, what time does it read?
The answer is 3h49
